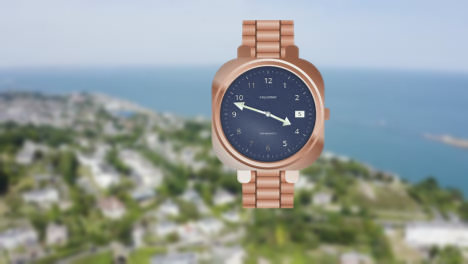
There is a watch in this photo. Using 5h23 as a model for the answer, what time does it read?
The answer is 3h48
